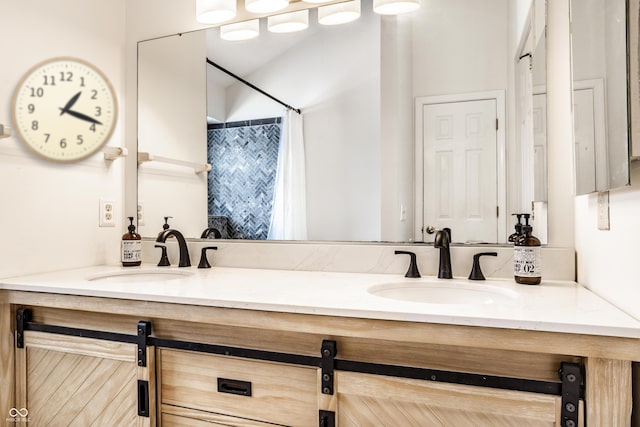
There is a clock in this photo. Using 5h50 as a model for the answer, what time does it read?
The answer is 1h18
